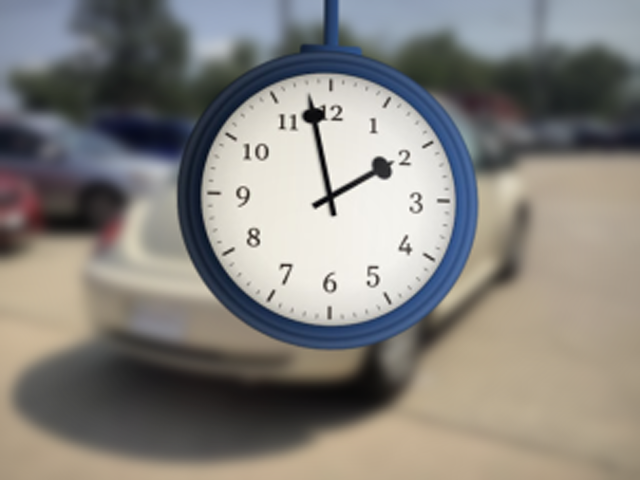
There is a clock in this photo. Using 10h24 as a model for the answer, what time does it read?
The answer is 1h58
